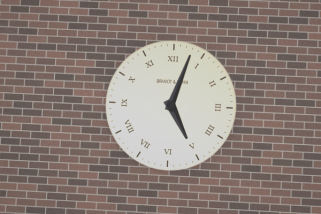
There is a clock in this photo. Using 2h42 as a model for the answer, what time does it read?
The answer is 5h03
